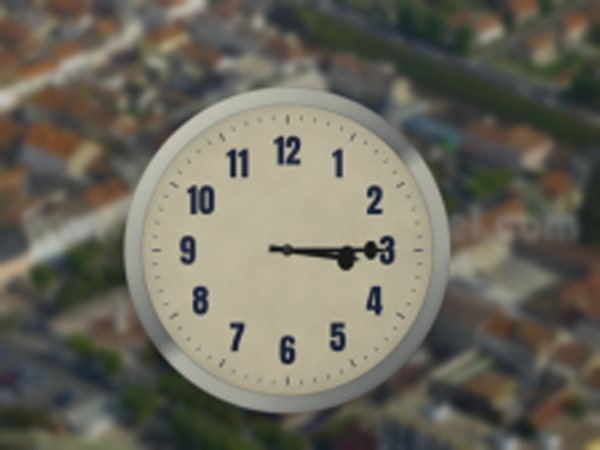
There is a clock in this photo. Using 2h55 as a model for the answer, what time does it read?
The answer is 3h15
